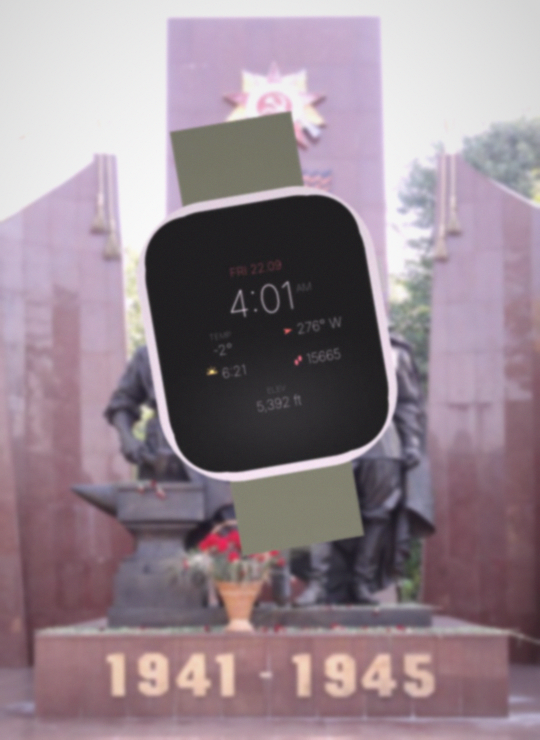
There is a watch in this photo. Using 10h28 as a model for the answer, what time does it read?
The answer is 4h01
